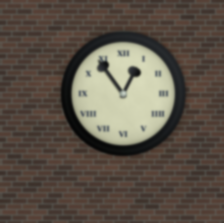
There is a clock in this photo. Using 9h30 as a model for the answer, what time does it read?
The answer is 12h54
